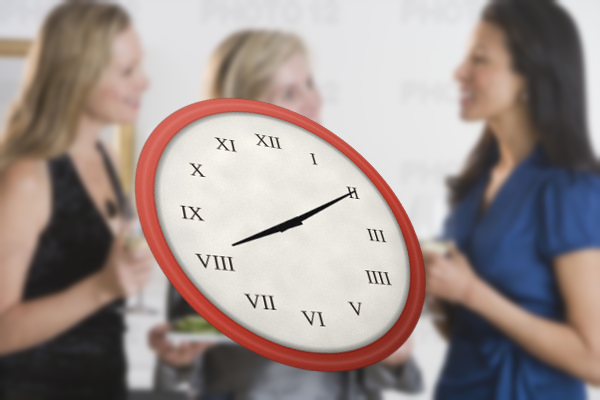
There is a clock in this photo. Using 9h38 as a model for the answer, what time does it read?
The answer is 8h10
